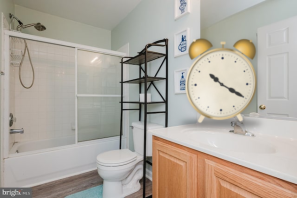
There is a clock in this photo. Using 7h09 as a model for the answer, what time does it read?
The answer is 10h20
